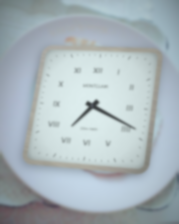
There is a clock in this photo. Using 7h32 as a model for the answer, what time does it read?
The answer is 7h19
